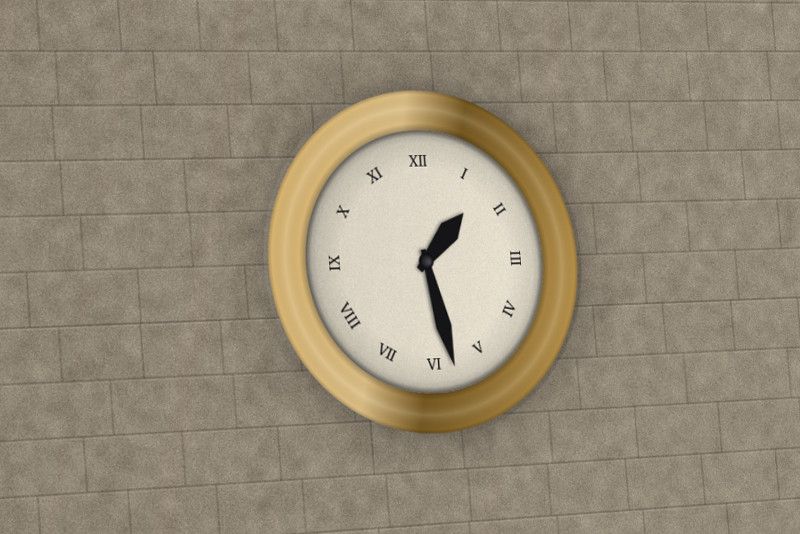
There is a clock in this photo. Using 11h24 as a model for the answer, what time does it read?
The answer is 1h28
